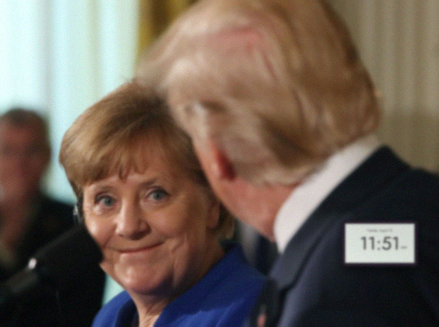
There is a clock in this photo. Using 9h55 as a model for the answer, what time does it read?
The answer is 11h51
